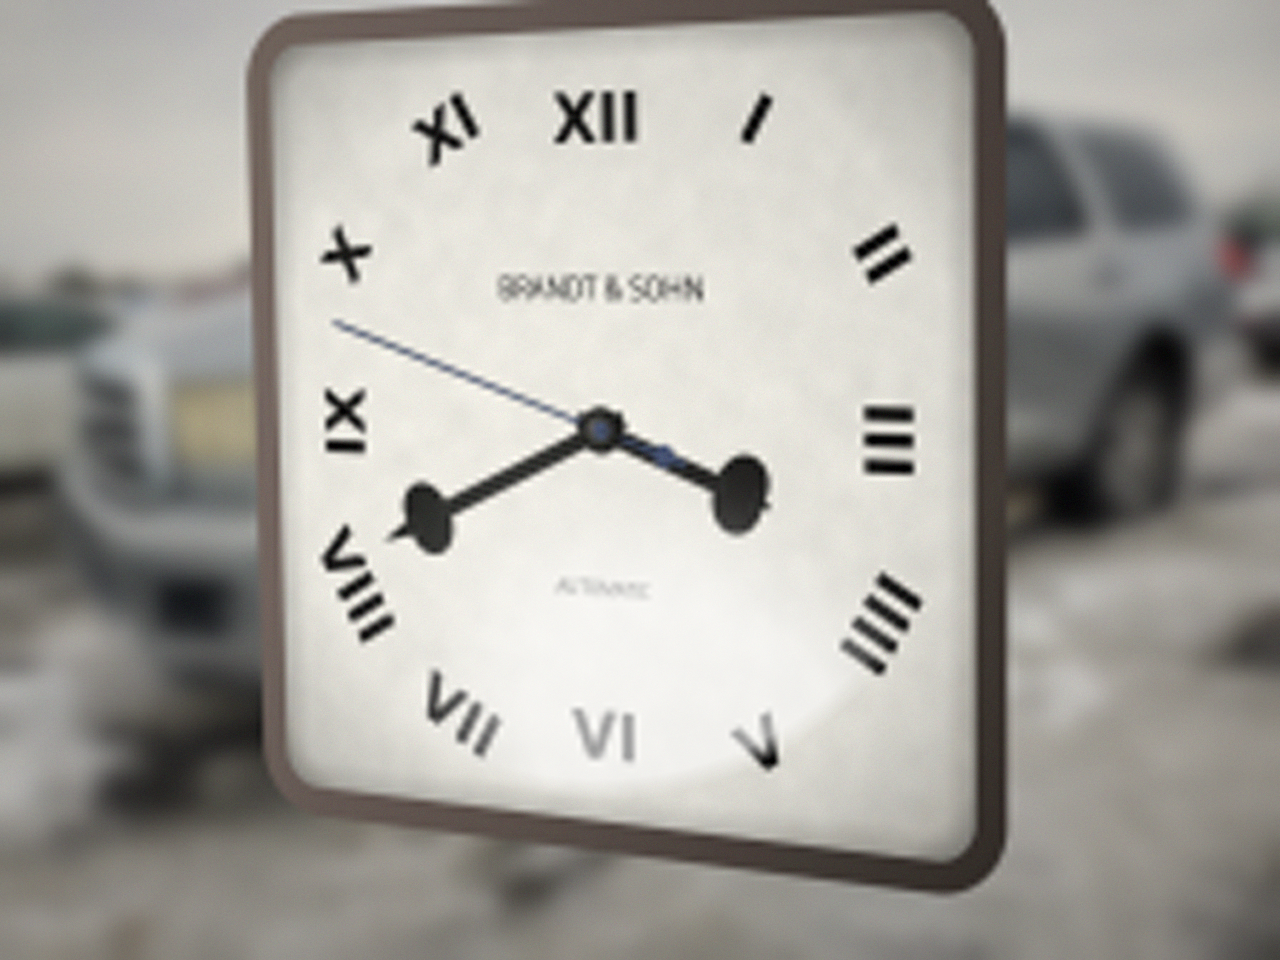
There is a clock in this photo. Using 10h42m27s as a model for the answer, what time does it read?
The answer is 3h40m48s
